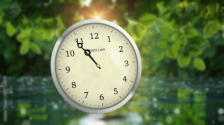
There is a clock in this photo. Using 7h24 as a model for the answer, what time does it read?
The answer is 10h54
